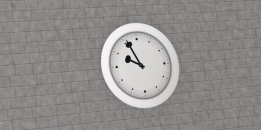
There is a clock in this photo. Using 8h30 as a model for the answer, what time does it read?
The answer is 9h56
